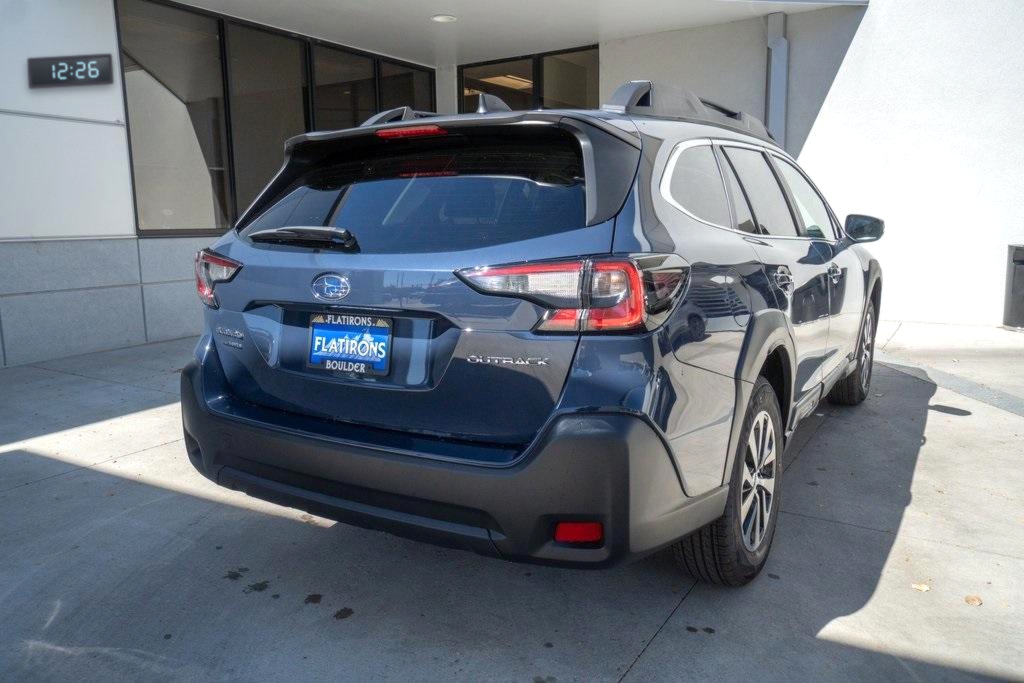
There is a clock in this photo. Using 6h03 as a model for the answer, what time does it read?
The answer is 12h26
